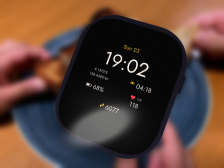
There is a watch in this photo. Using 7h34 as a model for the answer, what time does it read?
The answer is 19h02
